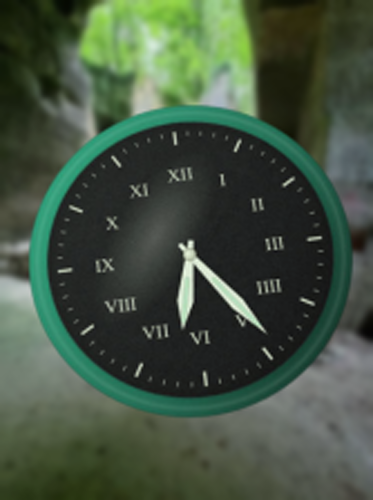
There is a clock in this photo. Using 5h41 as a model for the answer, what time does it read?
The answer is 6h24
